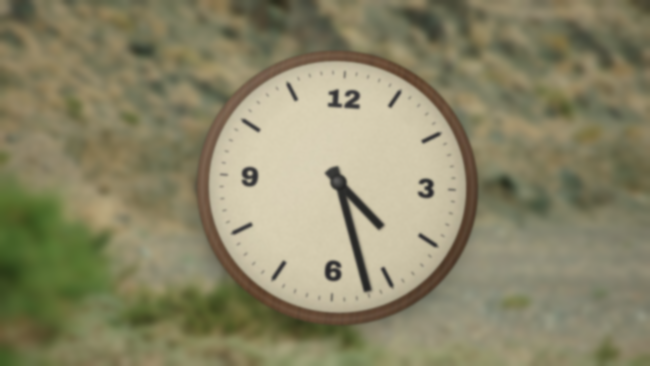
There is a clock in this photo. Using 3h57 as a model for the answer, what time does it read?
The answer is 4h27
